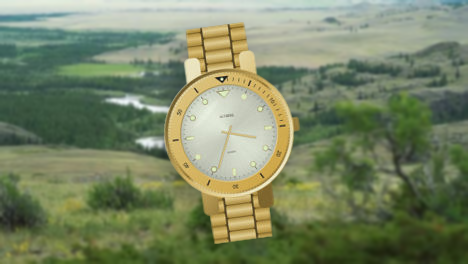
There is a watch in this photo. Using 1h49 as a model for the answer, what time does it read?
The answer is 3h34
